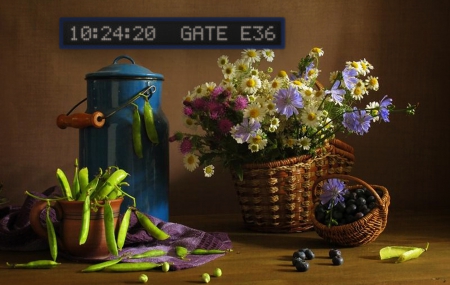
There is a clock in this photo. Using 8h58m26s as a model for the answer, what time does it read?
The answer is 10h24m20s
